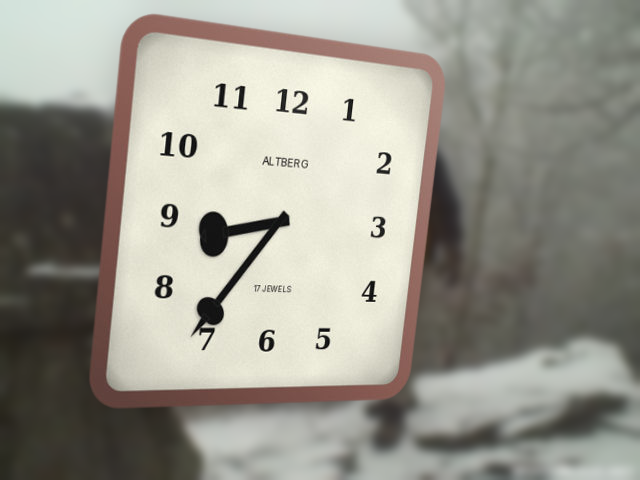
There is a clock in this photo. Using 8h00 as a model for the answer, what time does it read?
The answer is 8h36
